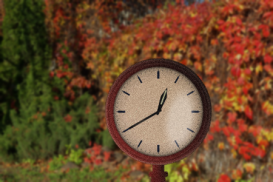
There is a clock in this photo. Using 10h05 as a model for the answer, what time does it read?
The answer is 12h40
